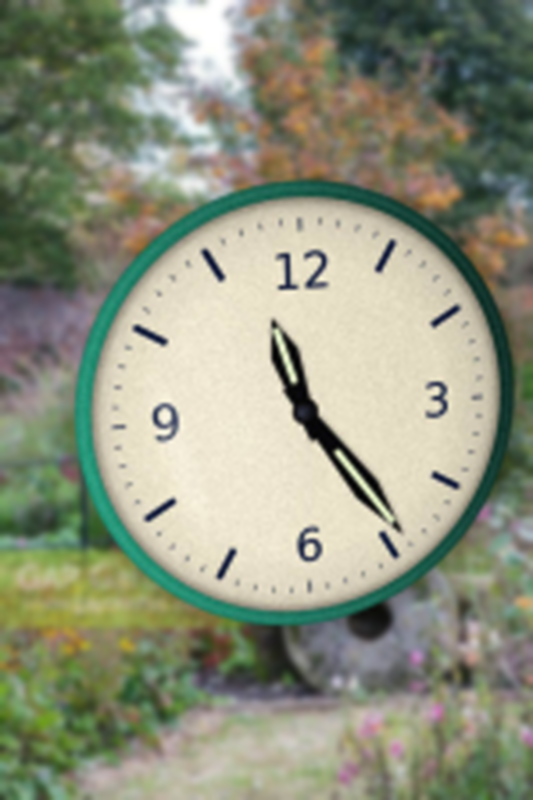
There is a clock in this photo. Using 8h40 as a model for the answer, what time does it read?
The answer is 11h24
